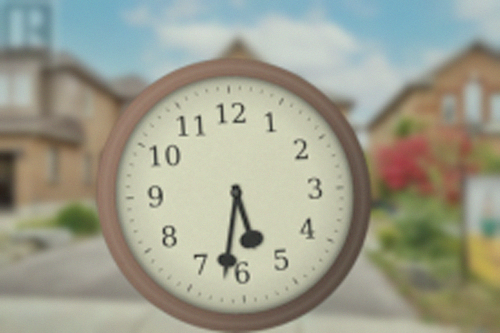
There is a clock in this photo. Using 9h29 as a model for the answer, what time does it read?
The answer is 5h32
